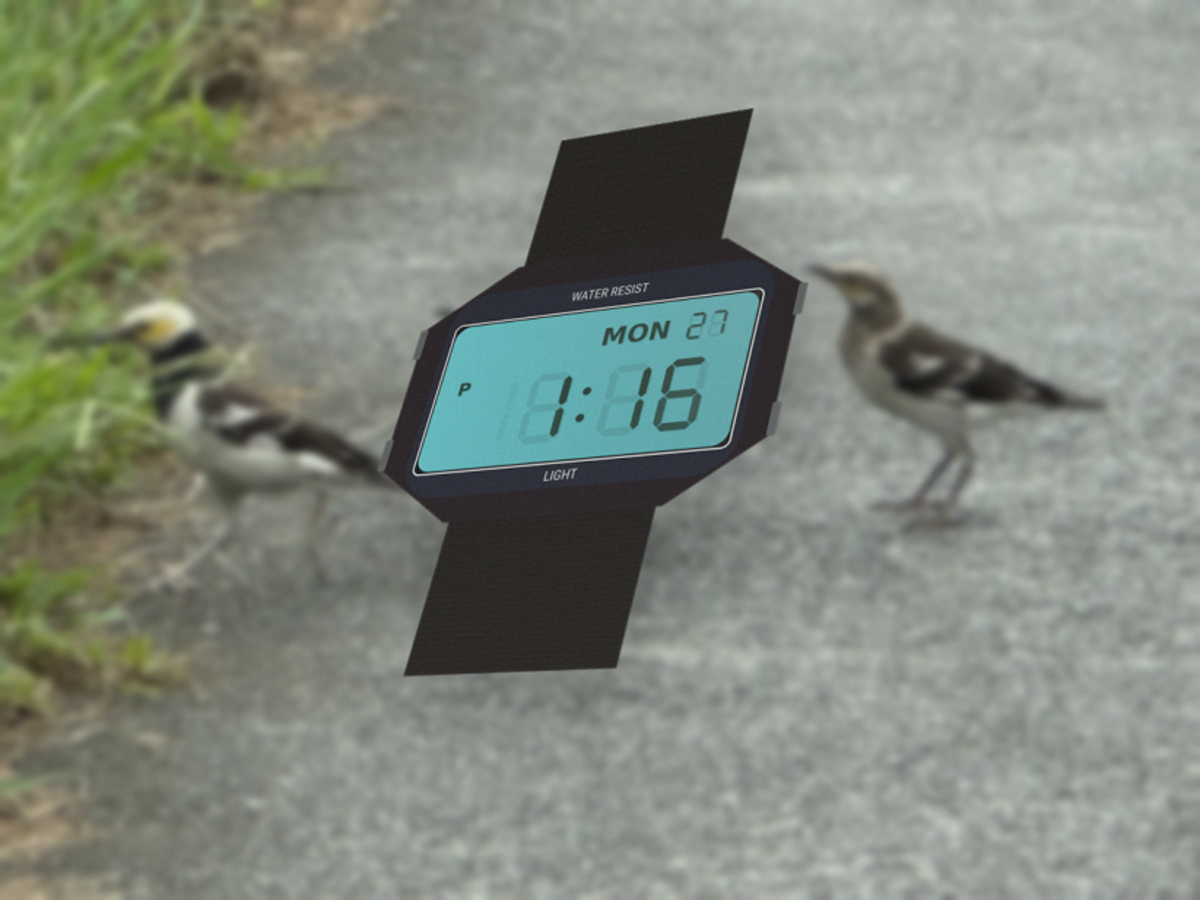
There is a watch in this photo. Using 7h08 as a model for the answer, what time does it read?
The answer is 1h16
